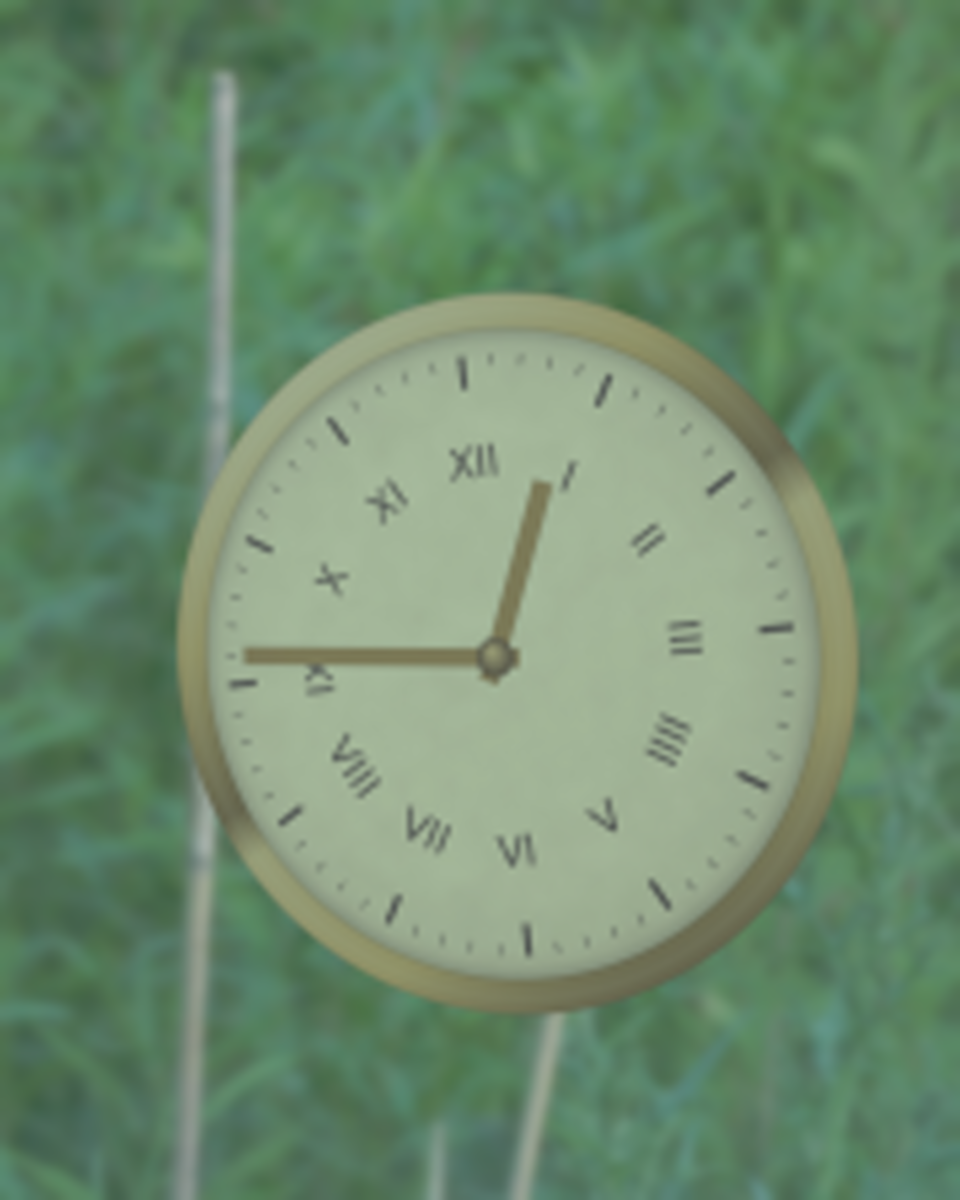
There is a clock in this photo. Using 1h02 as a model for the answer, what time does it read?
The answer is 12h46
